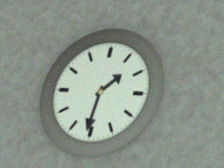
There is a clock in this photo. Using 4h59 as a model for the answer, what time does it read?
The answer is 1h31
